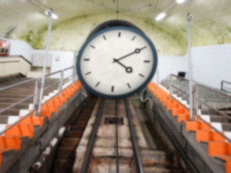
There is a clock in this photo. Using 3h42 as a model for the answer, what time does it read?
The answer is 4h10
